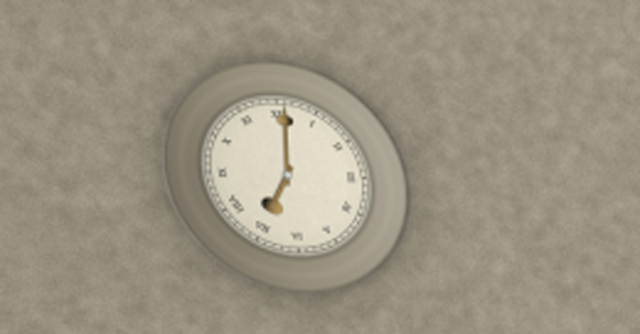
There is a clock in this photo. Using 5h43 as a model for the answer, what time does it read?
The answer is 7h01
